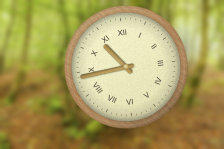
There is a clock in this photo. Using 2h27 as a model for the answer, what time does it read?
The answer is 10h44
